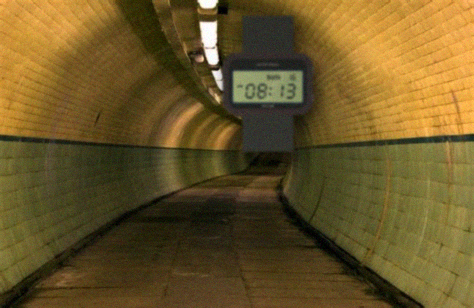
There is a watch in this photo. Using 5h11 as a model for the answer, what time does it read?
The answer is 8h13
